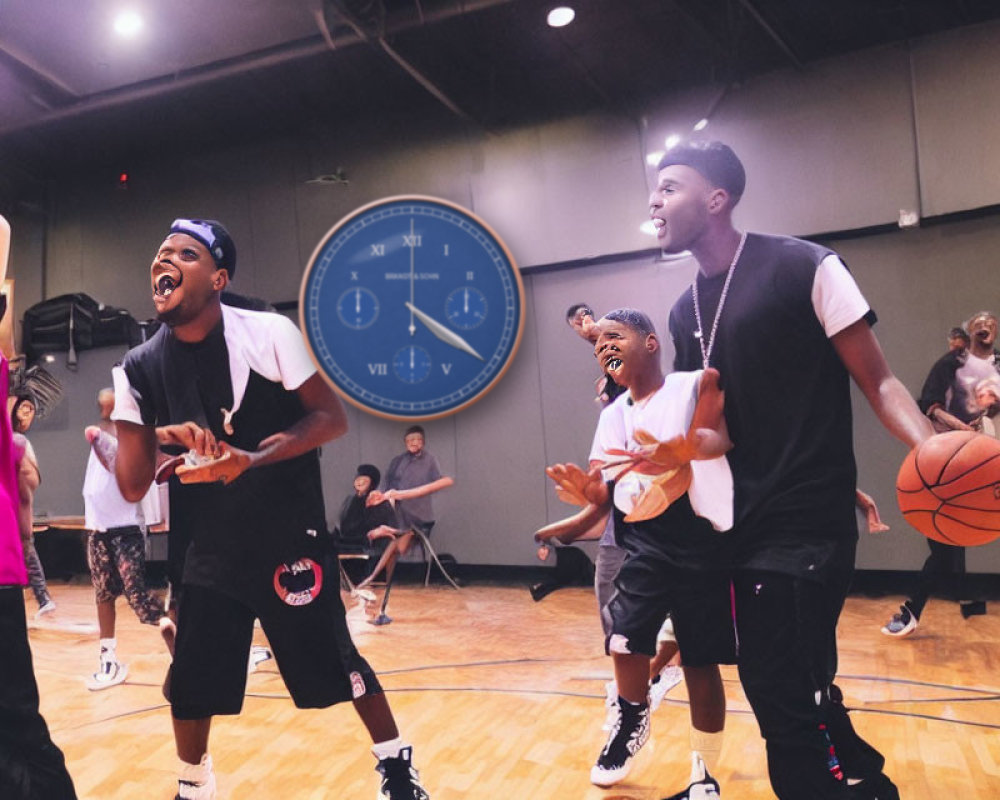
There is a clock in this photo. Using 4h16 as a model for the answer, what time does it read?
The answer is 4h21
